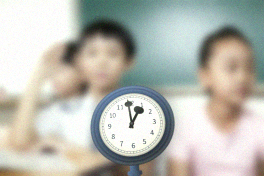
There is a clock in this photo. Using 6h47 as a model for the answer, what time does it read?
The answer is 12h59
